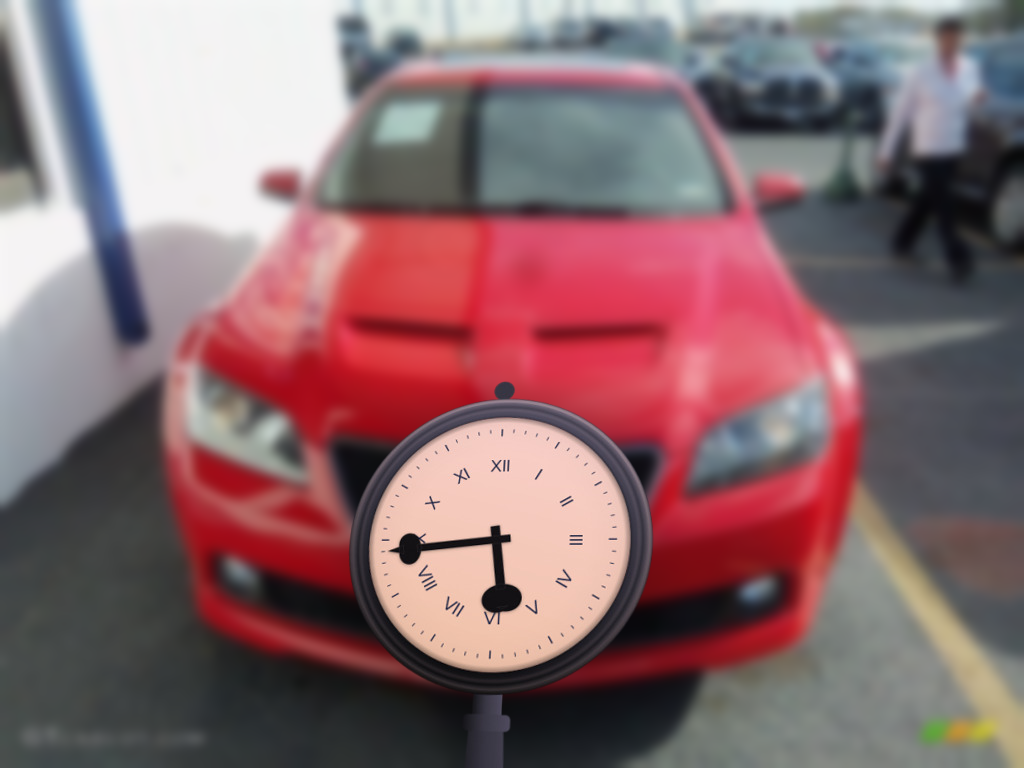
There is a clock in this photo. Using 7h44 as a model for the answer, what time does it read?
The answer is 5h44
